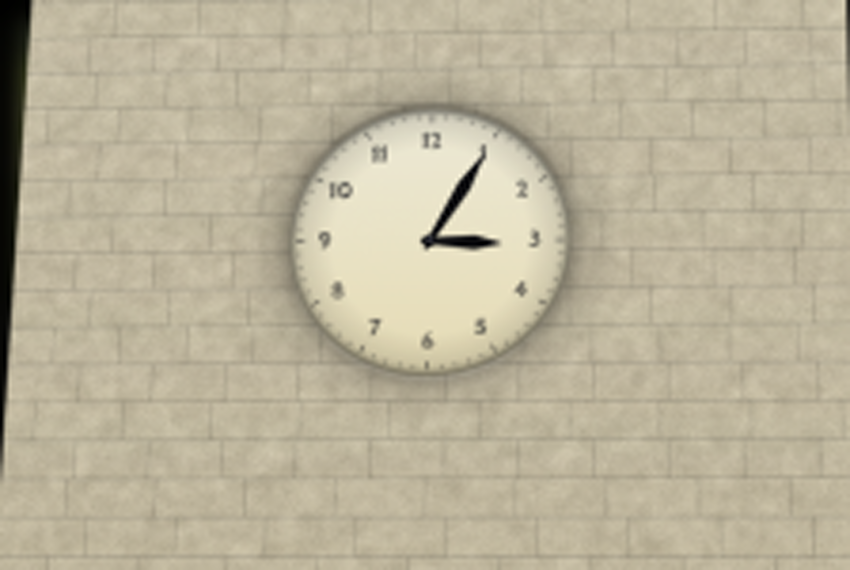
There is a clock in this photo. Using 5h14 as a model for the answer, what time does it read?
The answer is 3h05
